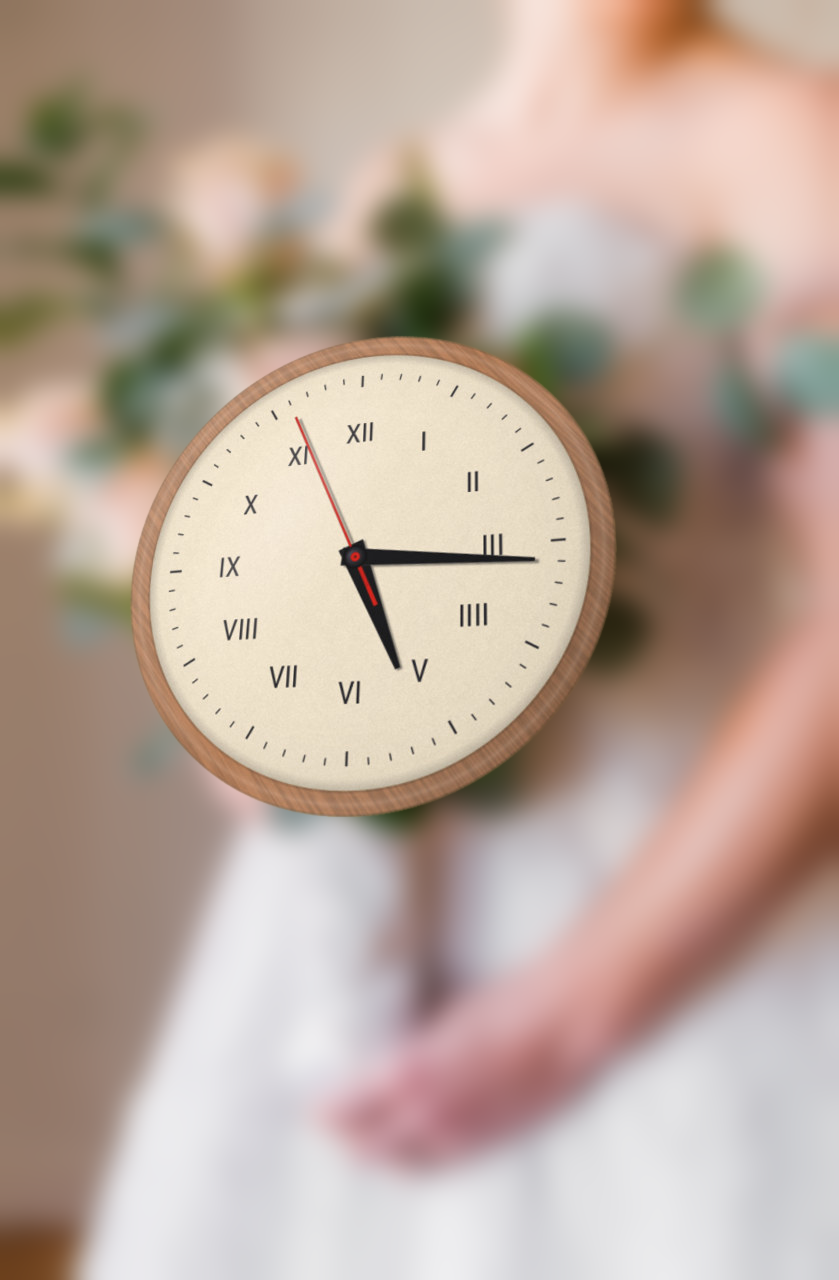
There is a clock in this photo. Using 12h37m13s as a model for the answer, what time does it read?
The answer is 5h15m56s
